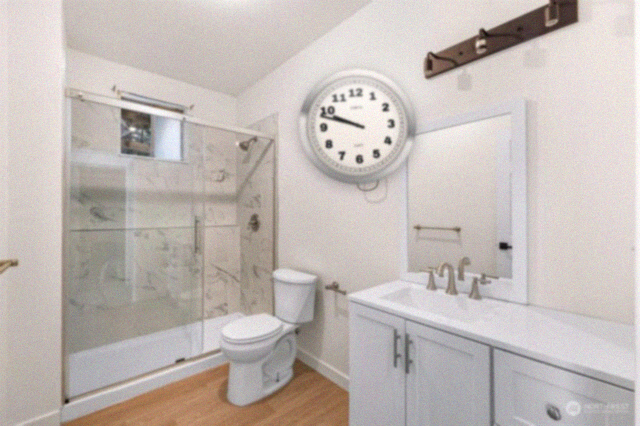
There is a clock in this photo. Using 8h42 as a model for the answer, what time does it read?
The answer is 9h48
